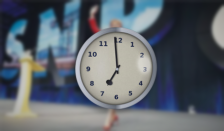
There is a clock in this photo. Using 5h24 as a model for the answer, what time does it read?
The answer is 6h59
